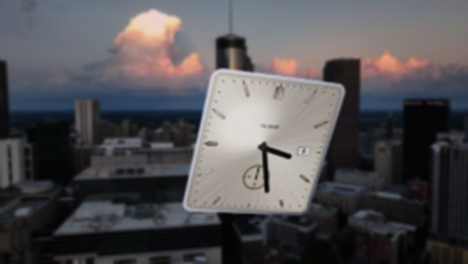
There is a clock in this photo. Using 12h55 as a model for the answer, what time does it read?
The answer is 3h27
